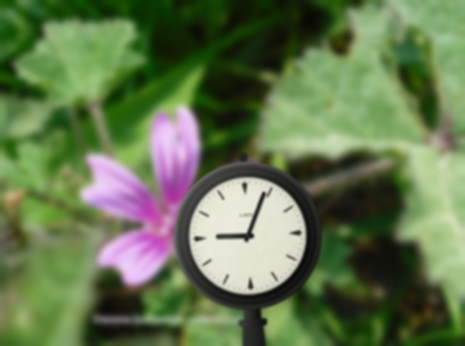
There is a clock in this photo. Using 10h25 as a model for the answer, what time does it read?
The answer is 9h04
